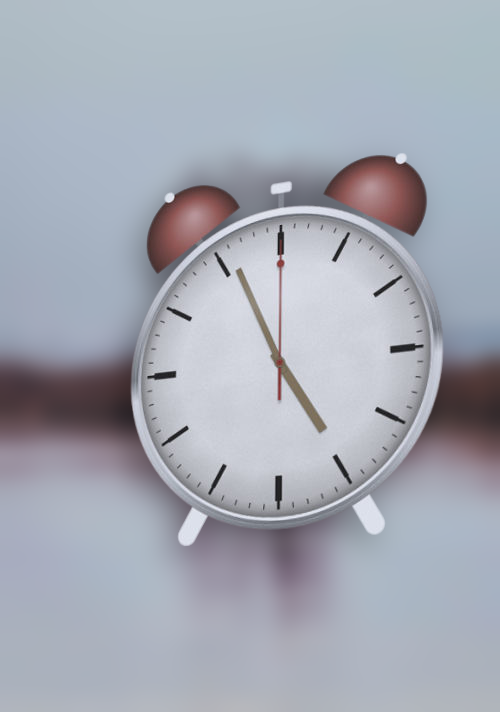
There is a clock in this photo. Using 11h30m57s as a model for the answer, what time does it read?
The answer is 4h56m00s
